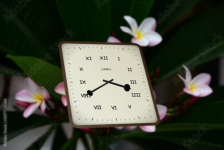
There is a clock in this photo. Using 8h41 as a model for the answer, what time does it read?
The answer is 3h40
